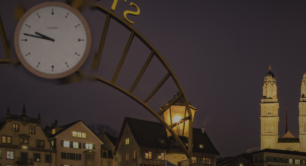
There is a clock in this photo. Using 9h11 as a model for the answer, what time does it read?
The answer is 9h47
